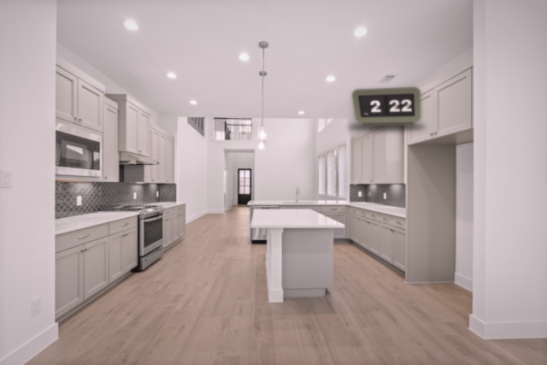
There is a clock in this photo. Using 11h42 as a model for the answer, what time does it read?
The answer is 2h22
